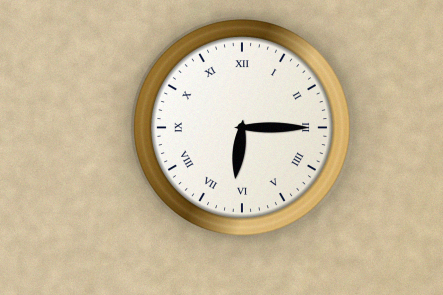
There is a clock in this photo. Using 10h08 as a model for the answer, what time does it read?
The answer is 6h15
